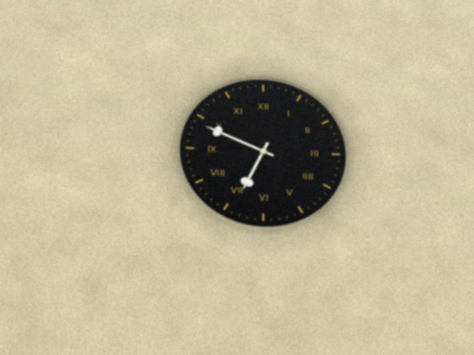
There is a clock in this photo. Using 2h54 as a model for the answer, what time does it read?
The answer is 6h49
